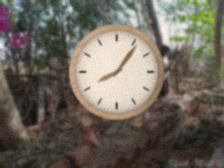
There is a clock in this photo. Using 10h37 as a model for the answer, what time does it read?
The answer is 8h06
